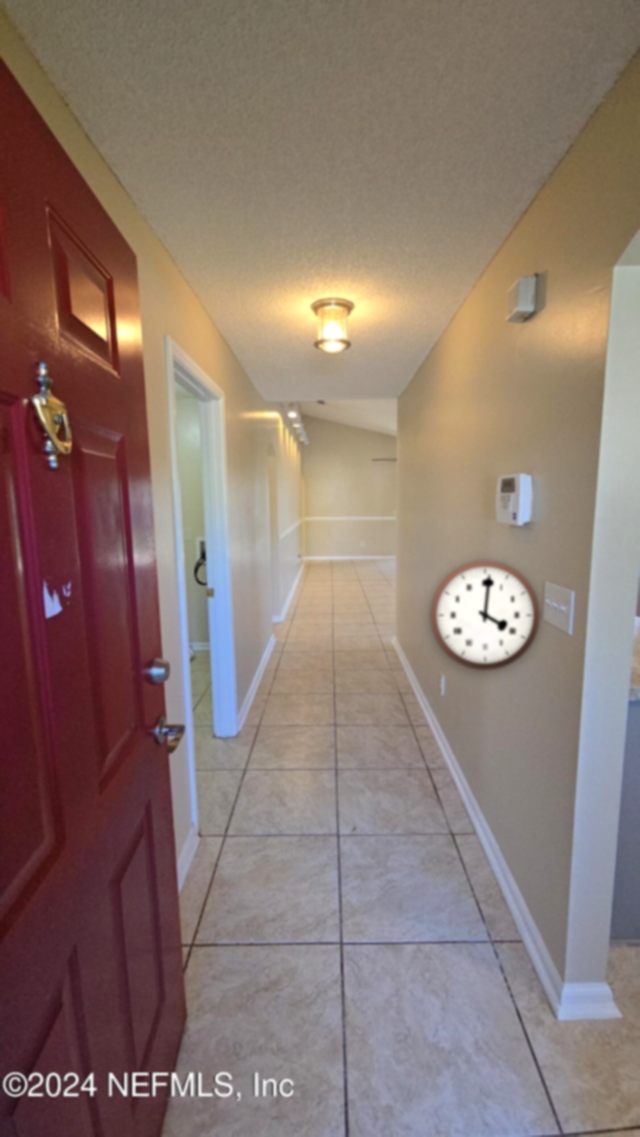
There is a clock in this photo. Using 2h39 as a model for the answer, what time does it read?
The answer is 4h01
